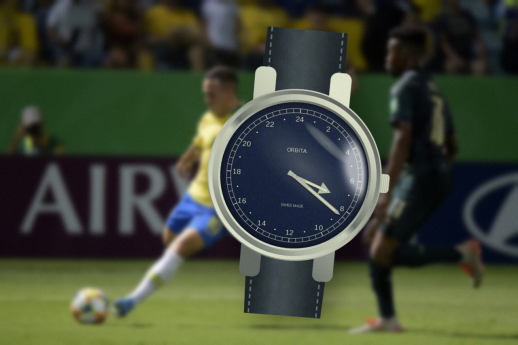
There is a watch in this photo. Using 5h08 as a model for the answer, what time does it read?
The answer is 7h21
